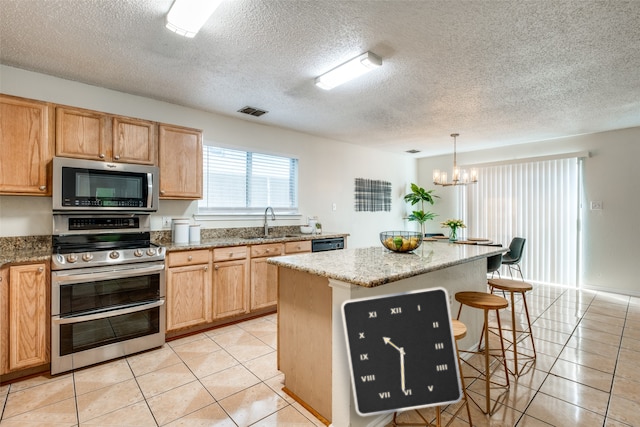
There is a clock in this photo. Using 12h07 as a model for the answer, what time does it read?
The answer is 10h31
